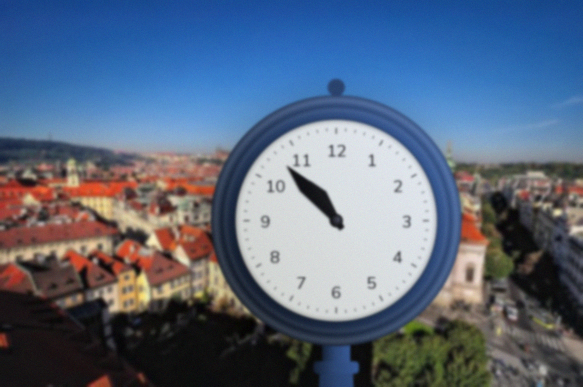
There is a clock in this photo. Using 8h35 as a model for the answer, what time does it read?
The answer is 10h53
